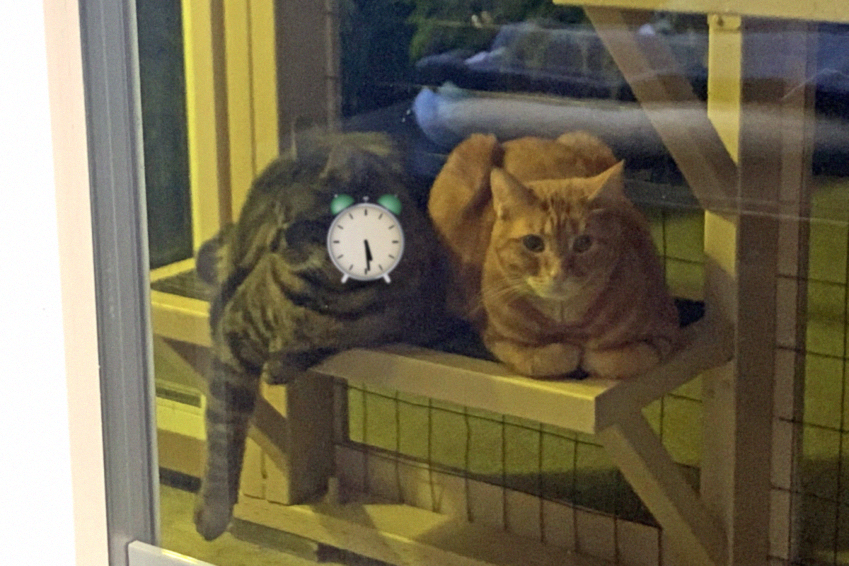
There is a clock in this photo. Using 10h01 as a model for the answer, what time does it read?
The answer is 5h29
